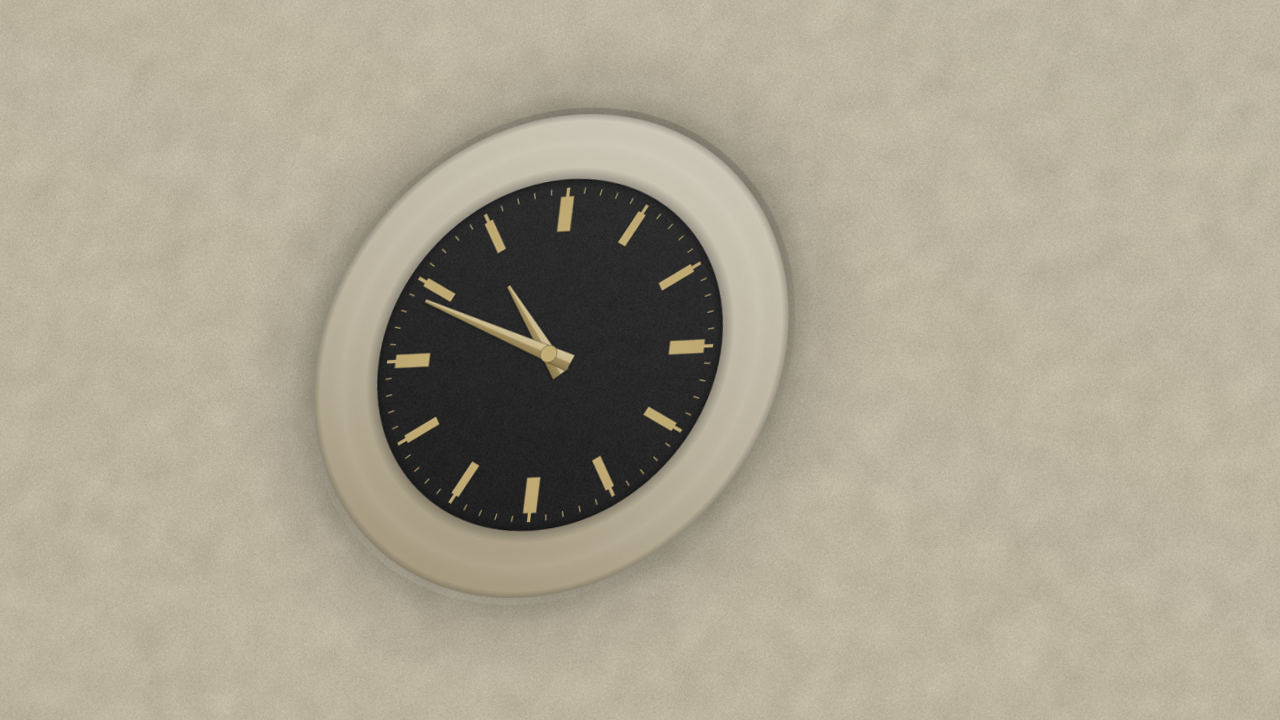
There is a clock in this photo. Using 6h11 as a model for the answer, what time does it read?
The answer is 10h49
